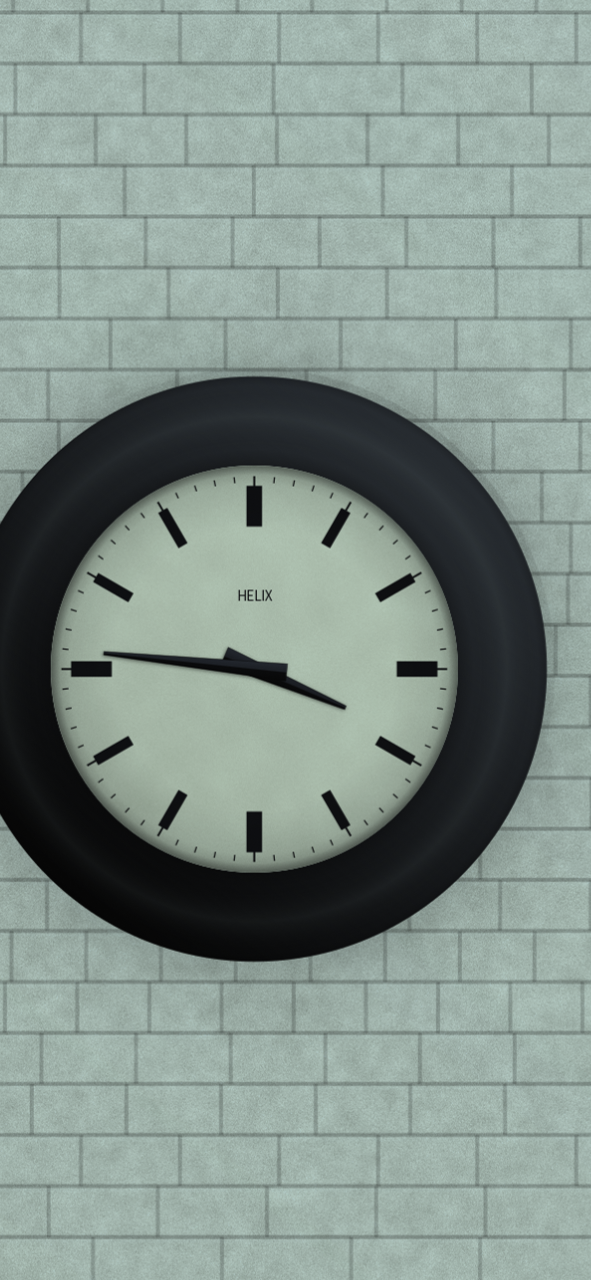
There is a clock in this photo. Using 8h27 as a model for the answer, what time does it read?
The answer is 3h46
